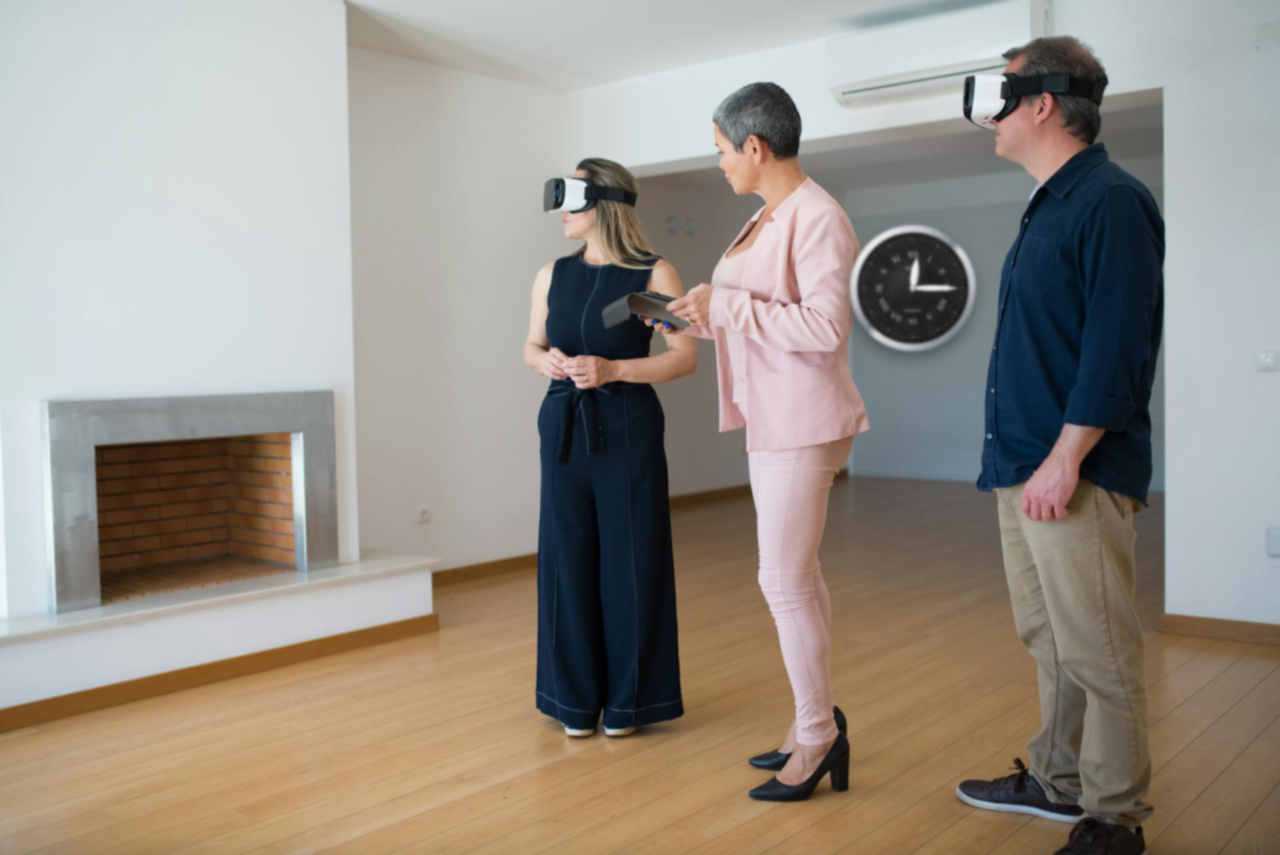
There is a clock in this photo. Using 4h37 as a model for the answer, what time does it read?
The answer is 12h15
